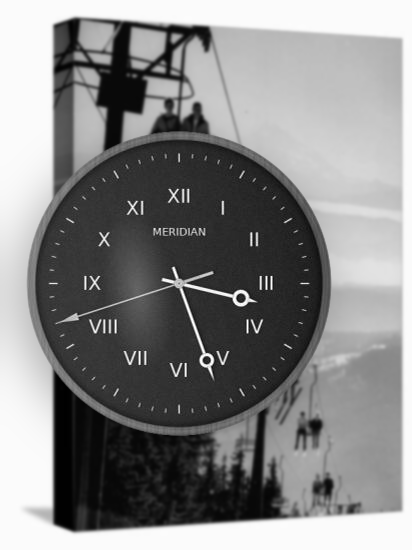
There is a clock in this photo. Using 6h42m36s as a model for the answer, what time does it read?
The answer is 3h26m42s
